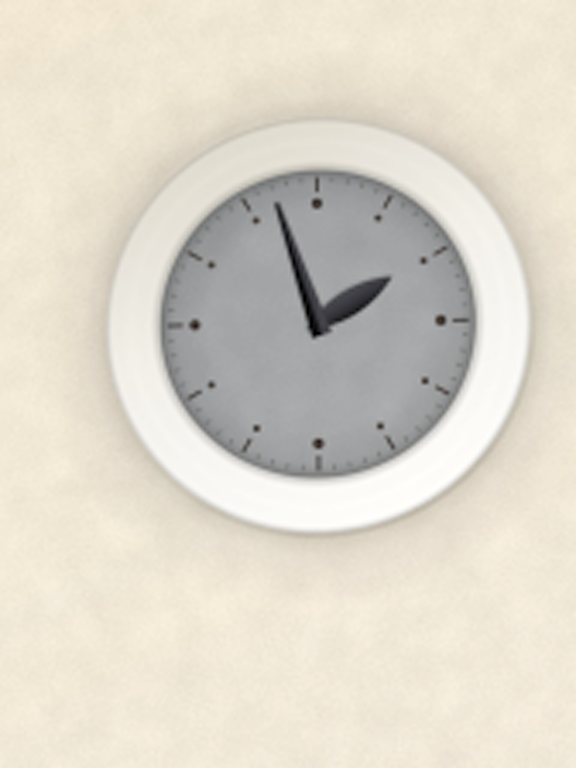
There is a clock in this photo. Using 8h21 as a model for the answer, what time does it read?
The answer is 1h57
